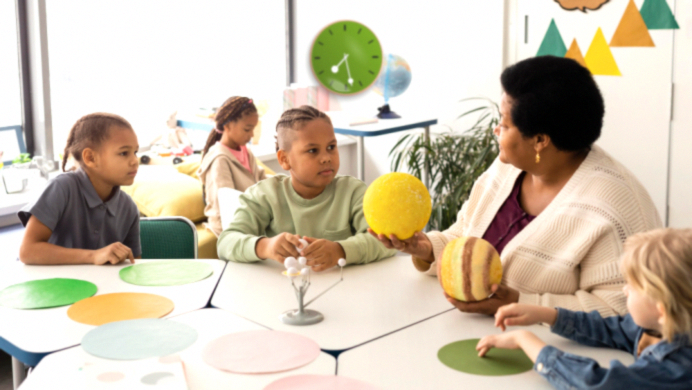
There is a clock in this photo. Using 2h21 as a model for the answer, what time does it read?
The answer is 7h28
